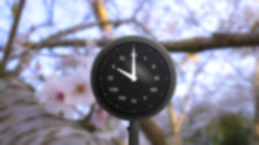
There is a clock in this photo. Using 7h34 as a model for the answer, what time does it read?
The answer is 10h00
